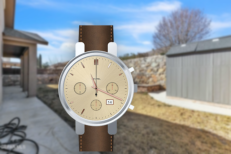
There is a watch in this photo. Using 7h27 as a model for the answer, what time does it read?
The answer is 11h19
